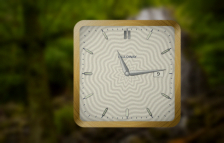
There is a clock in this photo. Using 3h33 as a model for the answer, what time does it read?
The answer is 11h14
